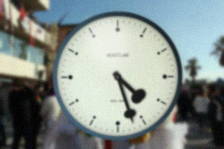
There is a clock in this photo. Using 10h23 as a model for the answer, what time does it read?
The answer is 4h27
